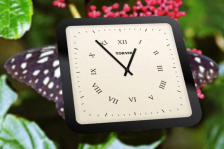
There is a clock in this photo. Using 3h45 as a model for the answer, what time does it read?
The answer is 12h54
